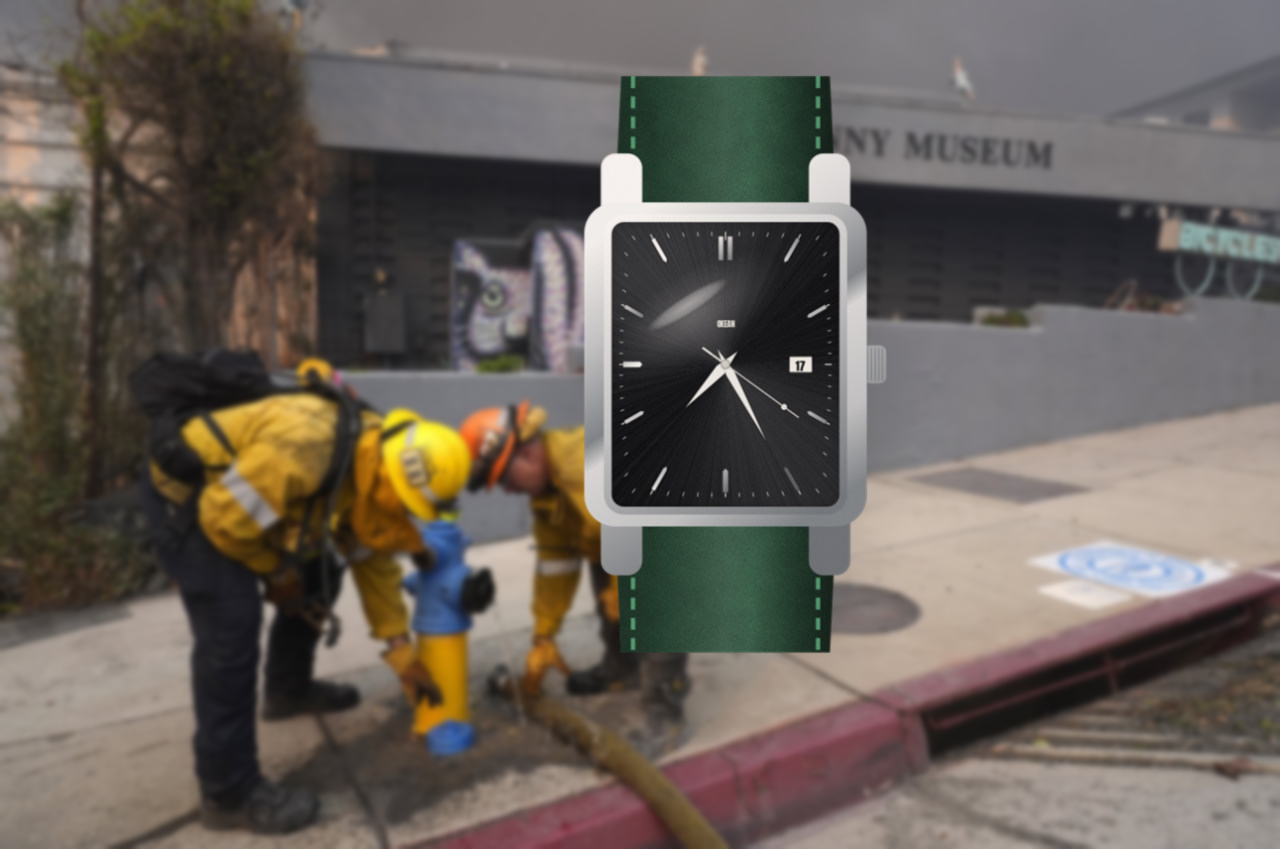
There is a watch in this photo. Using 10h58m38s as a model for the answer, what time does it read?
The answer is 7h25m21s
